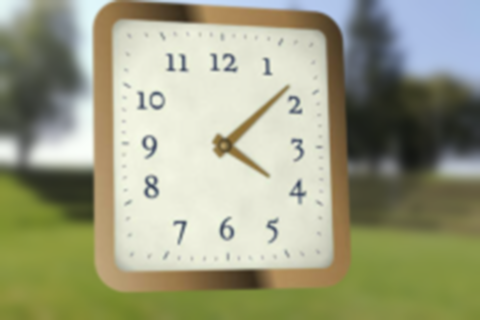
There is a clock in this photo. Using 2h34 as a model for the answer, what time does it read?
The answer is 4h08
